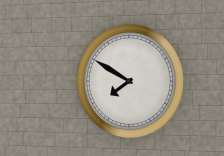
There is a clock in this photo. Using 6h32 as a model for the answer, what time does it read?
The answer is 7h50
